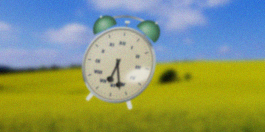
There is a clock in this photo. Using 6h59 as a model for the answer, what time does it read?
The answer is 6h27
